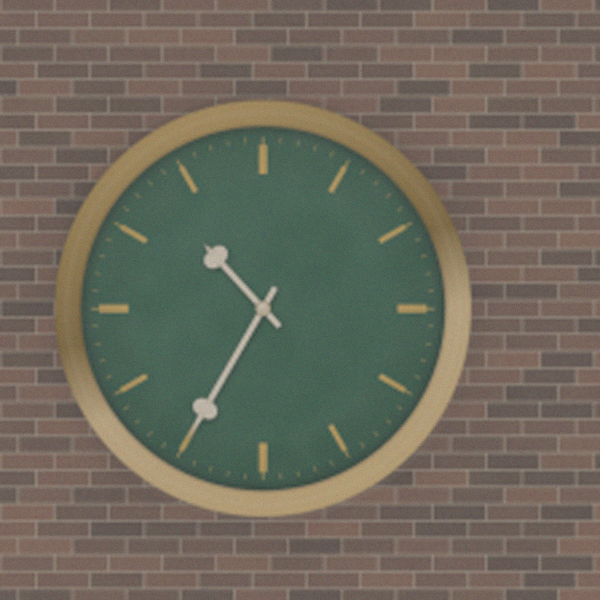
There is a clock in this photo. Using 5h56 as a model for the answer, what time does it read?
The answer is 10h35
